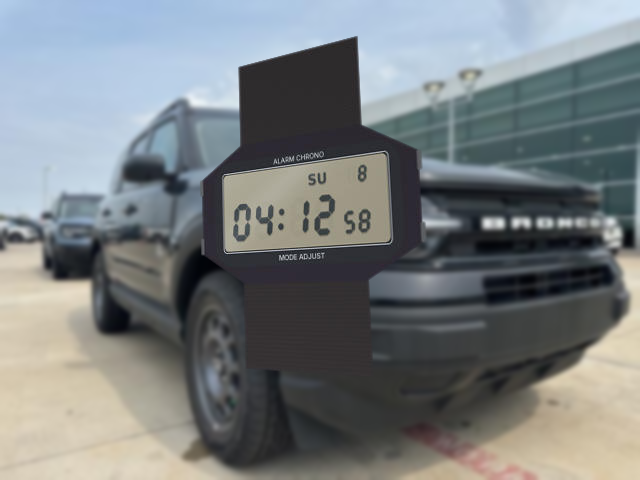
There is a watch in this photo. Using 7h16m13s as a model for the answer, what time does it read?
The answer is 4h12m58s
